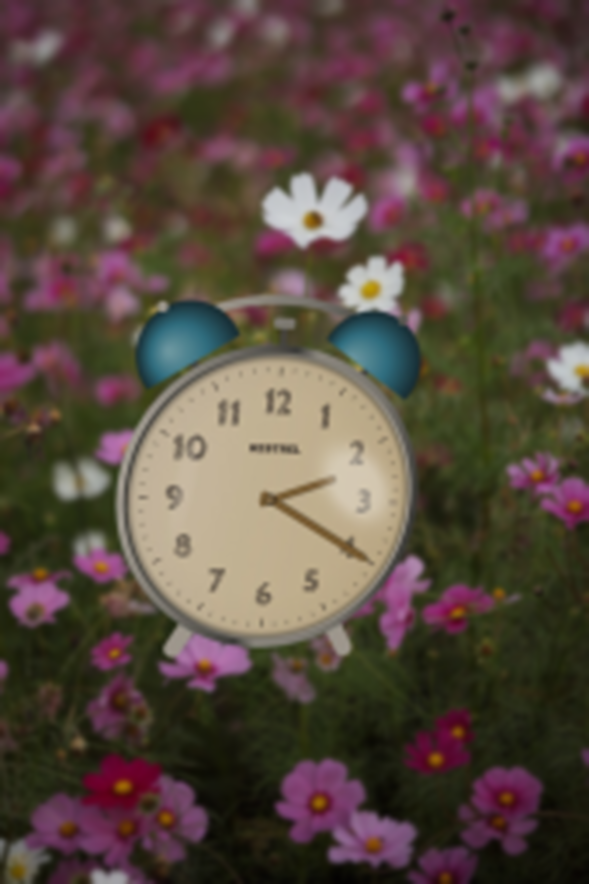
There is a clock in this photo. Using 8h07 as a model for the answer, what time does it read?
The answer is 2h20
